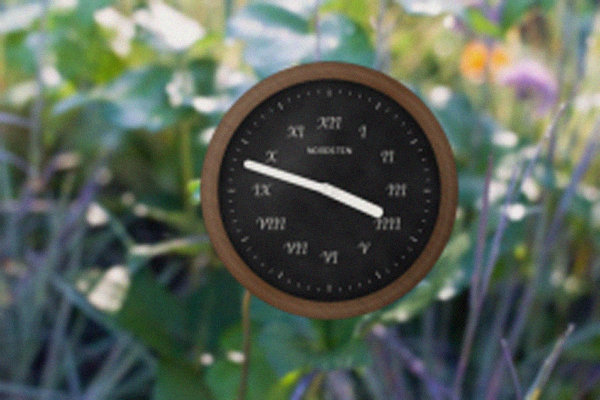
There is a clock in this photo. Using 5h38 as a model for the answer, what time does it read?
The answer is 3h48
